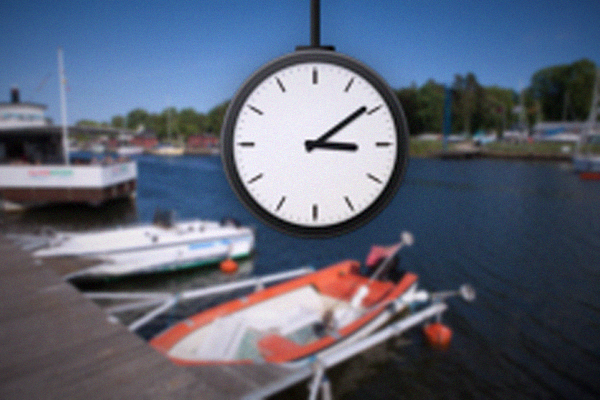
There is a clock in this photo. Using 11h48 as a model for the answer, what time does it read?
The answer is 3h09
